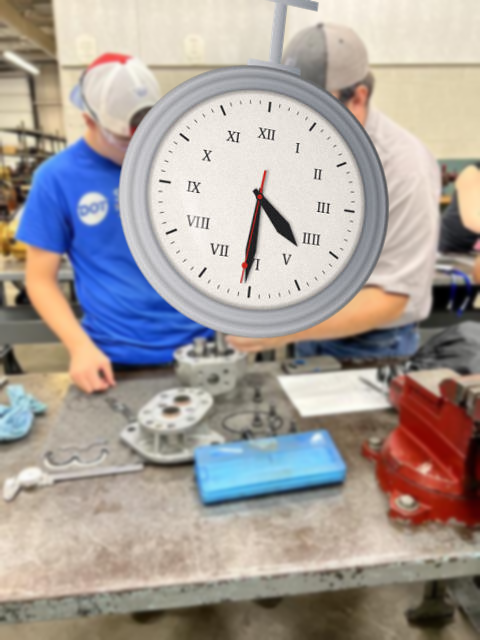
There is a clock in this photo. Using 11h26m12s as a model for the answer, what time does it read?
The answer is 4h30m31s
